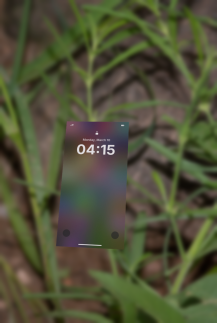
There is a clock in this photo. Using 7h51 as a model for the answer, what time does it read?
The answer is 4h15
